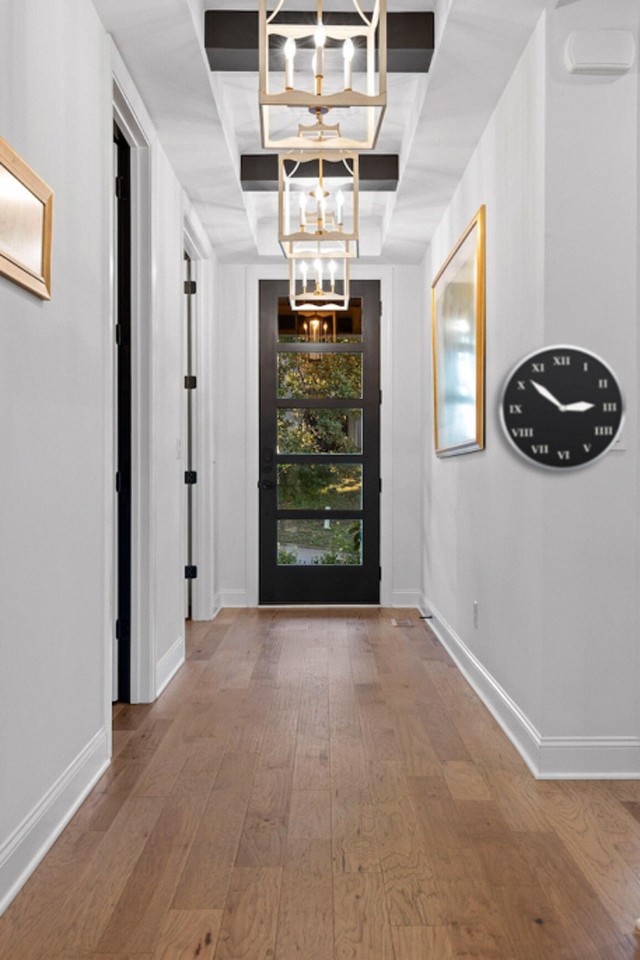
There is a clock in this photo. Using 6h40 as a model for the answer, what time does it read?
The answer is 2h52
